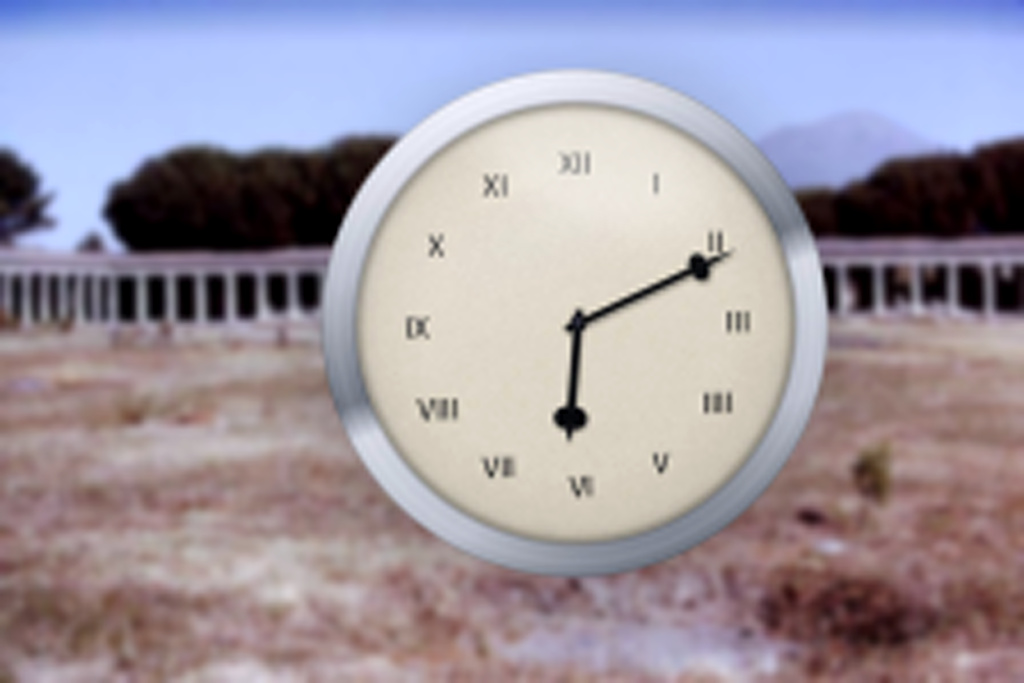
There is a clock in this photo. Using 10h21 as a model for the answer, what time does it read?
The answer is 6h11
